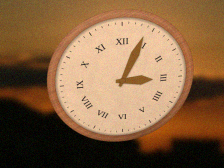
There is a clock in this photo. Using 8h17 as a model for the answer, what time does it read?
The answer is 3h04
